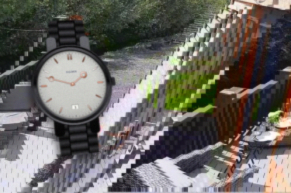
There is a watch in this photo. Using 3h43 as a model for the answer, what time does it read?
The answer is 1h48
